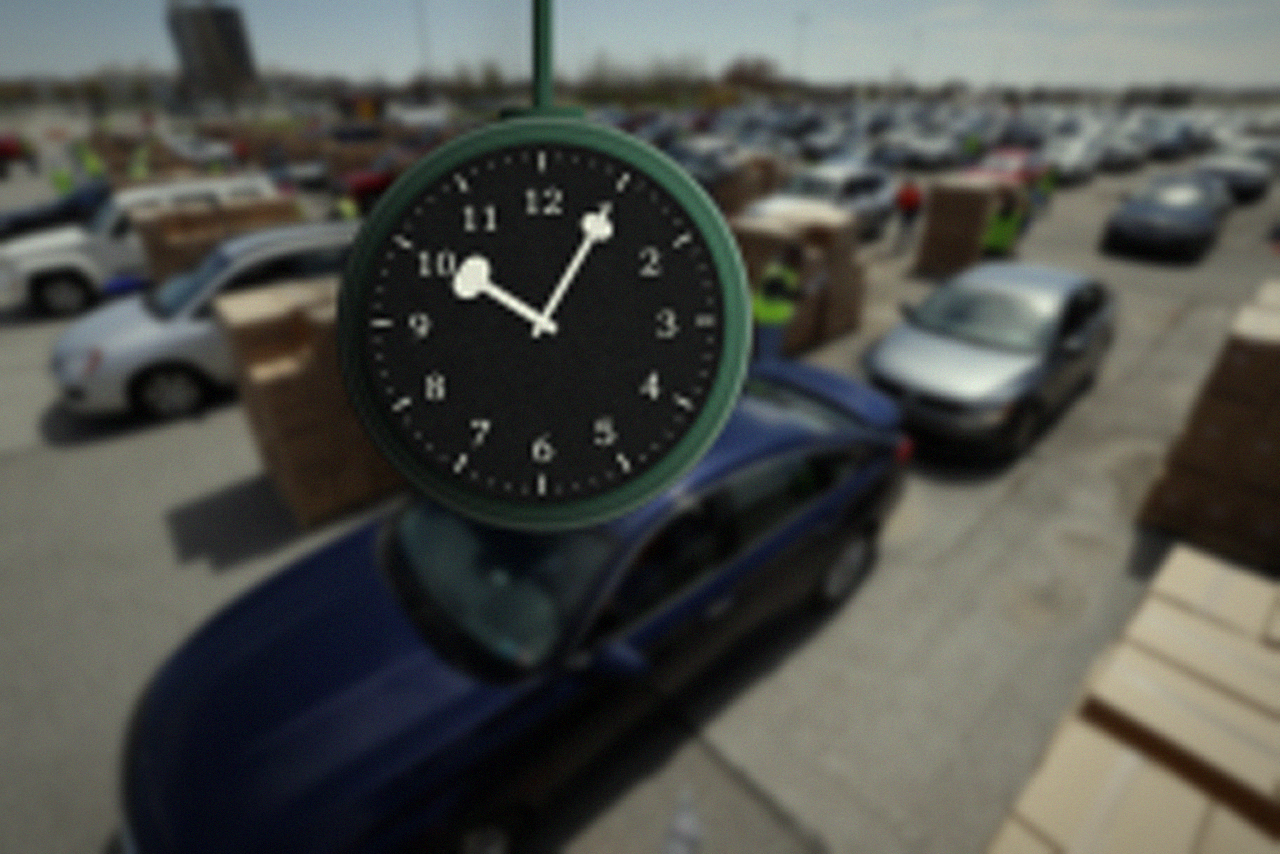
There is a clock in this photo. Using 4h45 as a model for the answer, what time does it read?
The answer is 10h05
